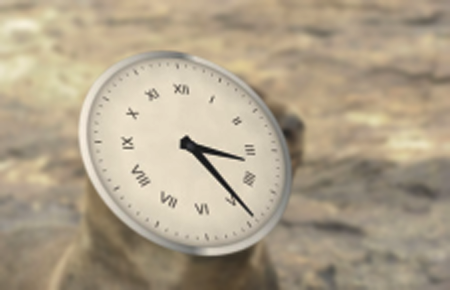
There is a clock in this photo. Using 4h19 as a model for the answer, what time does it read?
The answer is 3h24
